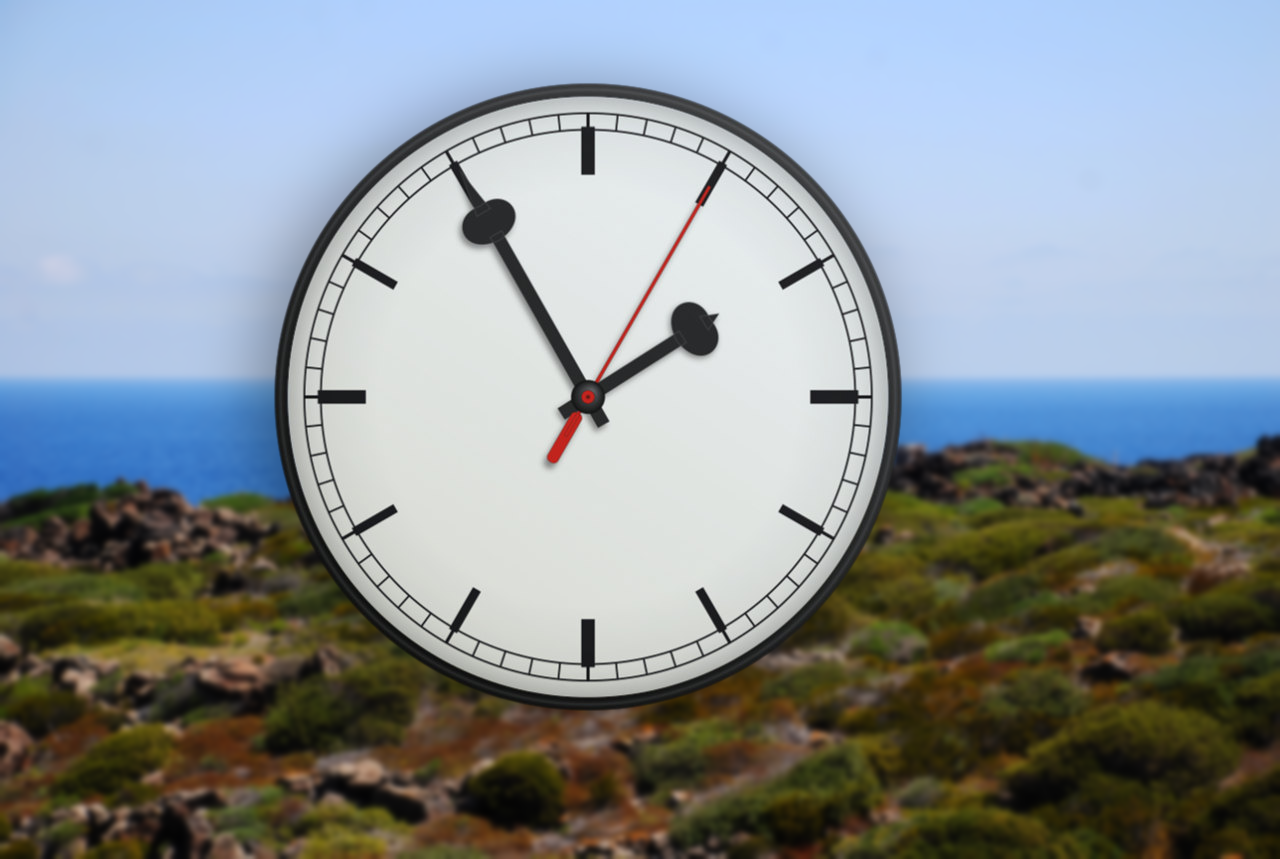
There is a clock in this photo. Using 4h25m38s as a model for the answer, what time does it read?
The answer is 1h55m05s
